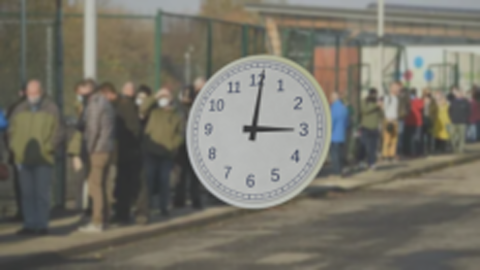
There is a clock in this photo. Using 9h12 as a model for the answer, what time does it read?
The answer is 3h01
